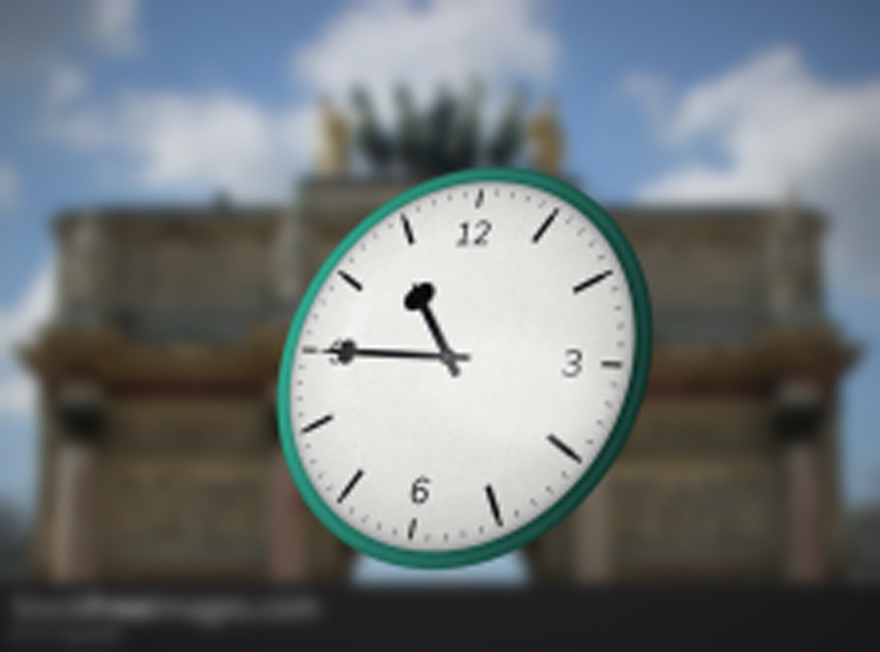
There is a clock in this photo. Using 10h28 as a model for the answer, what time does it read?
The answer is 10h45
